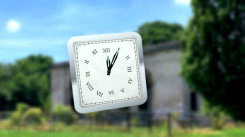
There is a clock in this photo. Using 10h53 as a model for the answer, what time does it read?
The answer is 12h05
